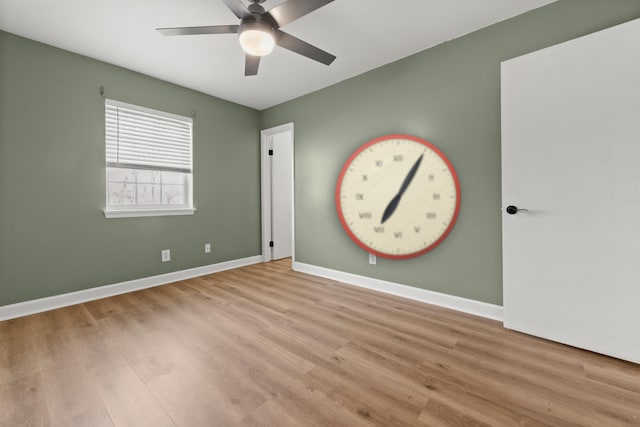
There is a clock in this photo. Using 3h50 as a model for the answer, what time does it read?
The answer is 7h05
